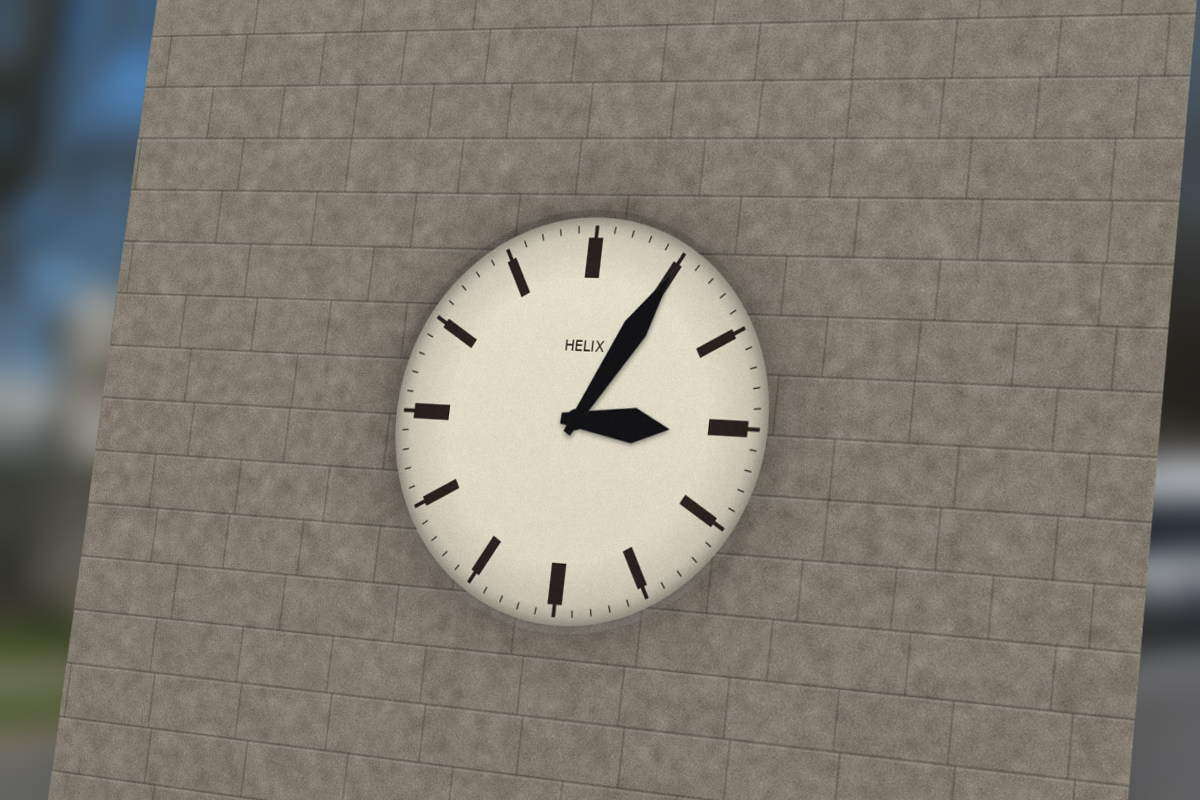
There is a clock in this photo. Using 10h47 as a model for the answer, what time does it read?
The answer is 3h05
